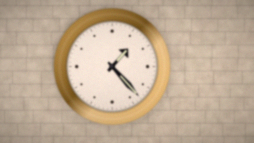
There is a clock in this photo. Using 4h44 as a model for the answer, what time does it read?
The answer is 1h23
